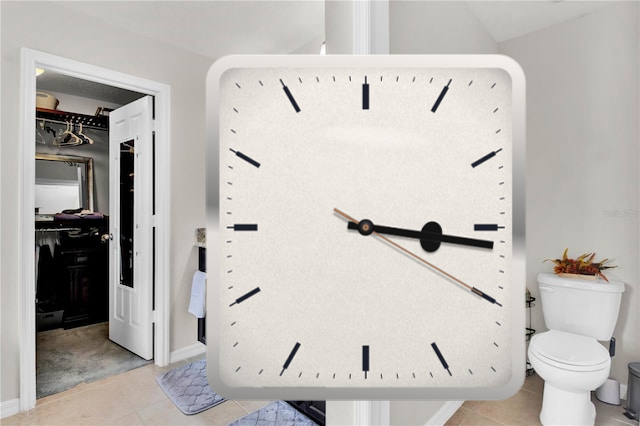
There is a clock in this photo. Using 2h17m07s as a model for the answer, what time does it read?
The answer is 3h16m20s
